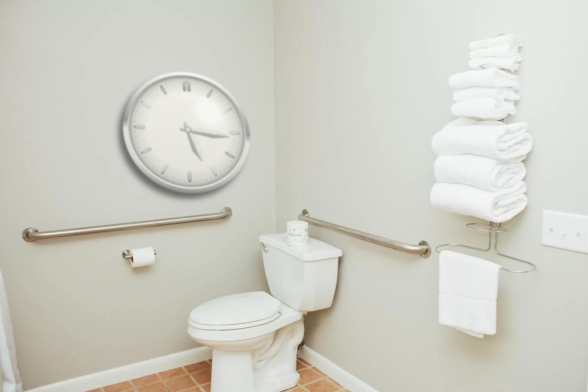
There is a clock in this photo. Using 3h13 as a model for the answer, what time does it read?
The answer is 5h16
